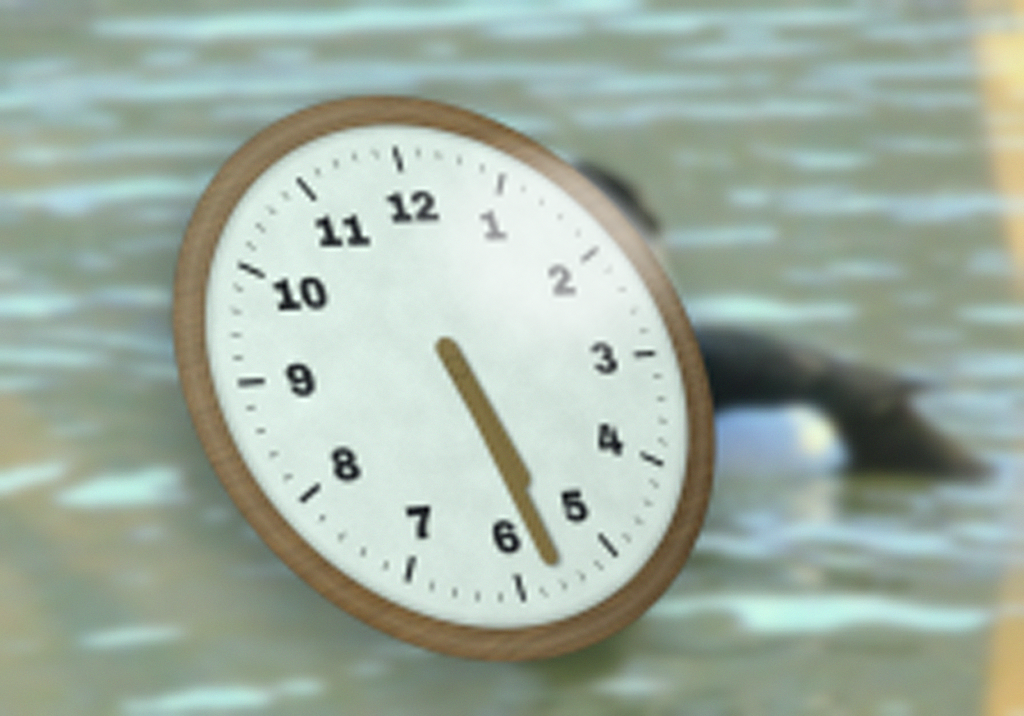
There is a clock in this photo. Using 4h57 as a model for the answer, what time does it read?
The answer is 5h28
